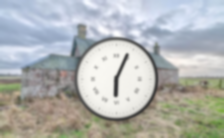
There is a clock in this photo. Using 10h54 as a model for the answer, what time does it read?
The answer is 6h04
